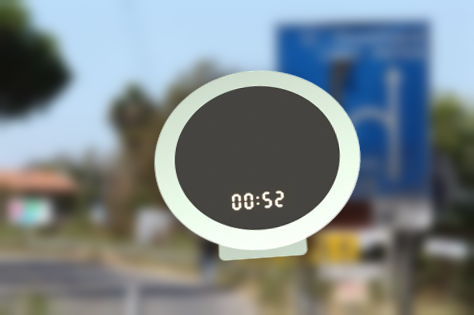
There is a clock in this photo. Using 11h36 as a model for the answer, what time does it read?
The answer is 0h52
